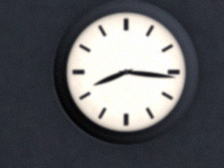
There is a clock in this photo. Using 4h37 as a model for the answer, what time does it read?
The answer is 8h16
